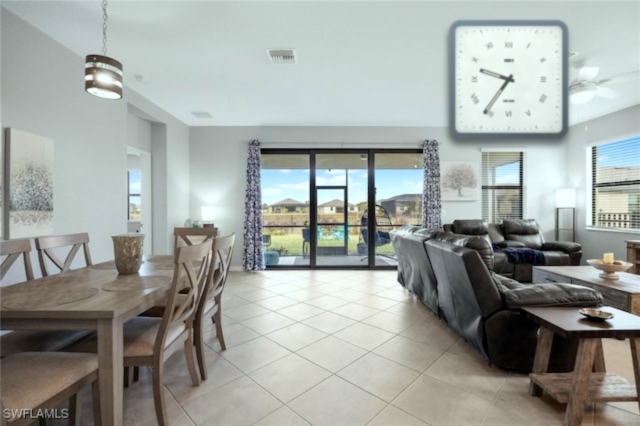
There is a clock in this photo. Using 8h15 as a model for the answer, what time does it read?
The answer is 9h36
